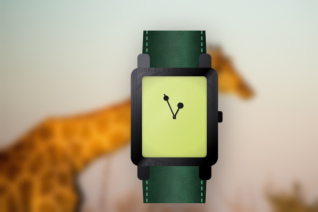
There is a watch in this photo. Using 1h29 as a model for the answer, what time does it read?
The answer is 12h56
